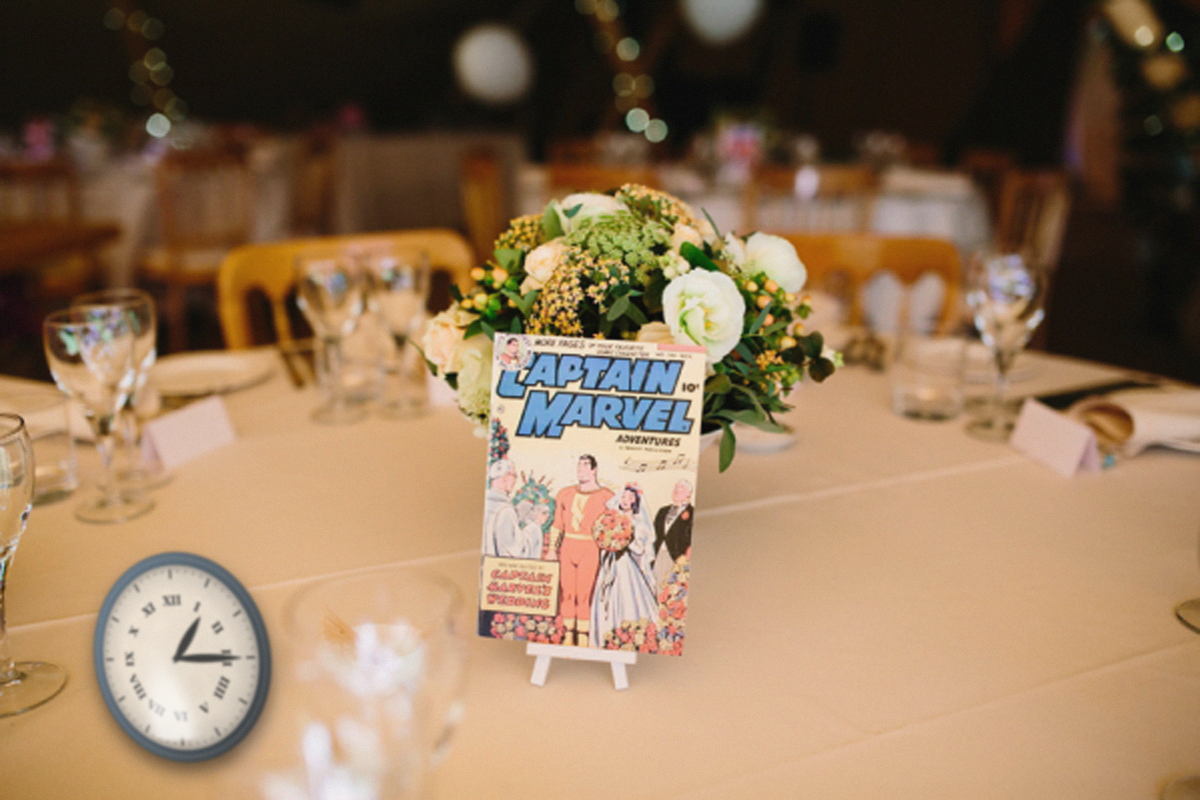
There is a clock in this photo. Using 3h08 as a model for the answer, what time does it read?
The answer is 1h15
